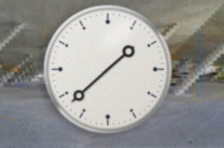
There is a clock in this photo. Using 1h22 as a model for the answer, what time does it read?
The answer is 1h38
